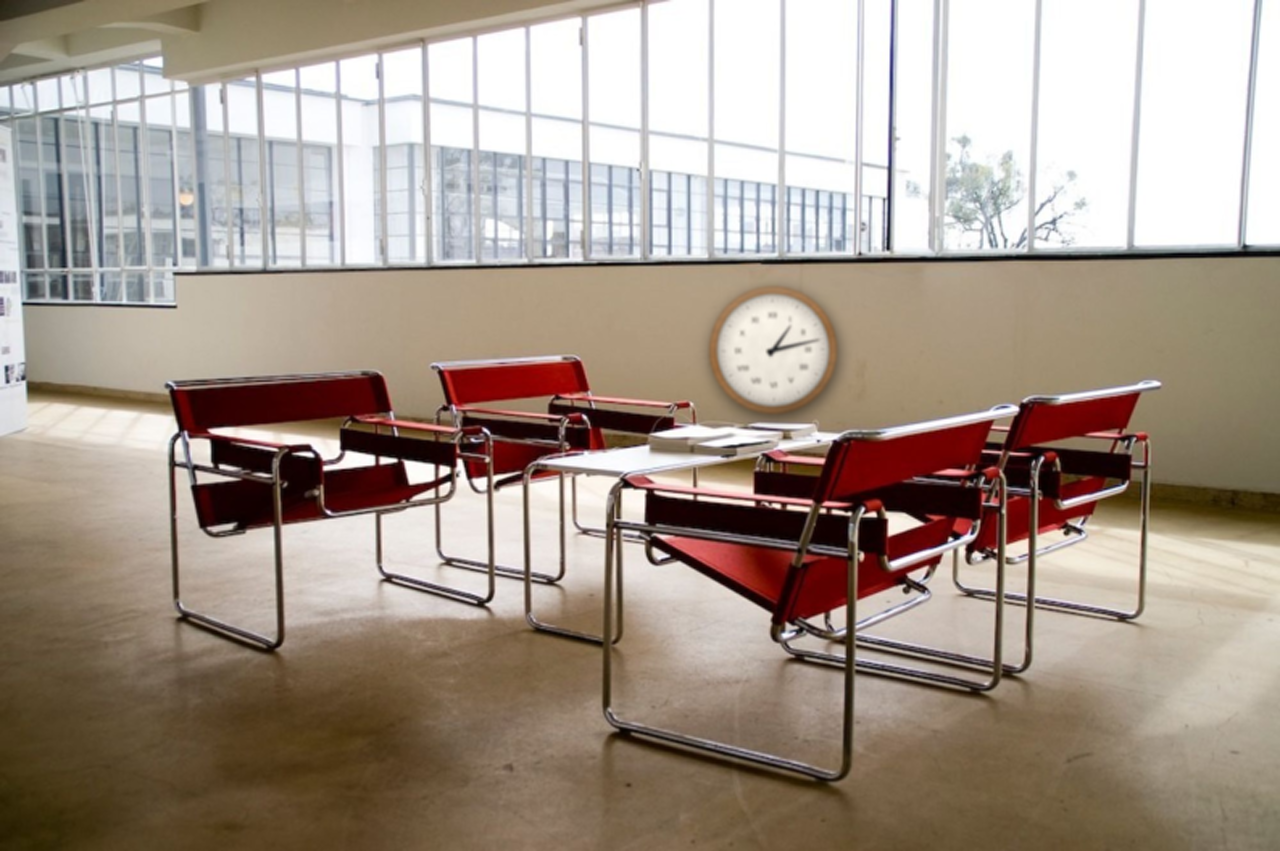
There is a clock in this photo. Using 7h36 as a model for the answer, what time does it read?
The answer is 1h13
